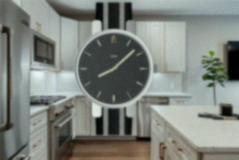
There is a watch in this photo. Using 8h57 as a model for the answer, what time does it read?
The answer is 8h08
